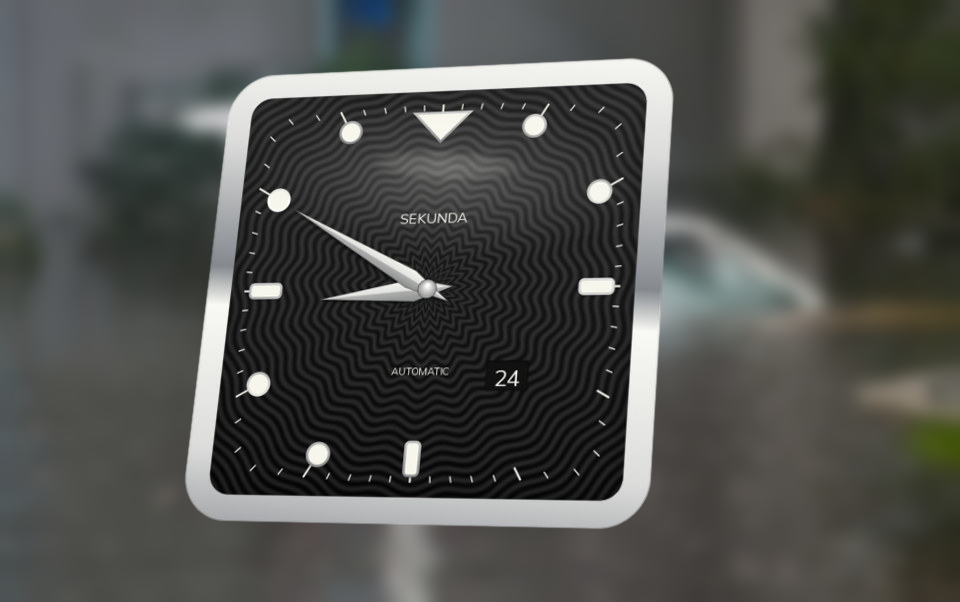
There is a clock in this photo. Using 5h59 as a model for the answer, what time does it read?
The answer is 8h50
